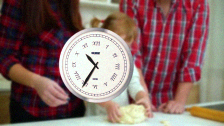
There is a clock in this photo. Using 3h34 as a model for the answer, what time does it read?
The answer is 10h35
